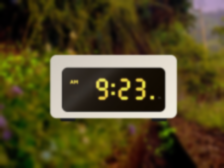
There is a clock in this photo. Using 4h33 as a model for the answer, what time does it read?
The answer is 9h23
